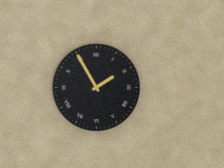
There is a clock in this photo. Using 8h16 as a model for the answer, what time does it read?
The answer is 1h55
